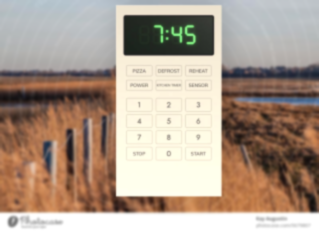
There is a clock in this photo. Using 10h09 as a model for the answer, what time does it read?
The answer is 7h45
